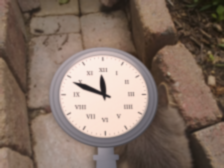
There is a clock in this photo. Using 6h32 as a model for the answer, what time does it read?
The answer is 11h49
